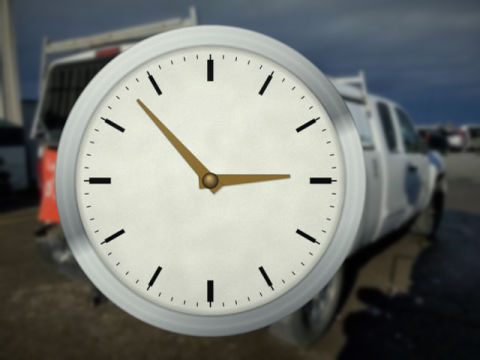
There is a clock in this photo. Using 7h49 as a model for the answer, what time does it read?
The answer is 2h53
